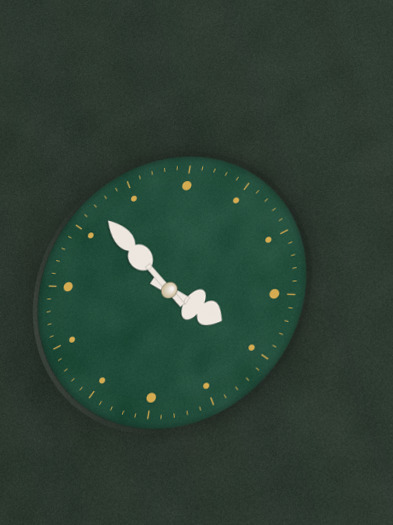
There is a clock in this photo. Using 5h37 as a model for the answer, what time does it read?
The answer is 3h52
